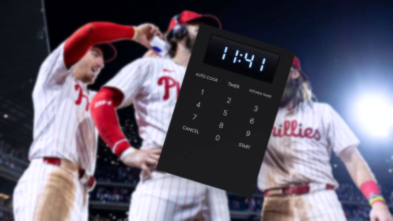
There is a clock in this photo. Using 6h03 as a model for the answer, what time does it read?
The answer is 11h41
